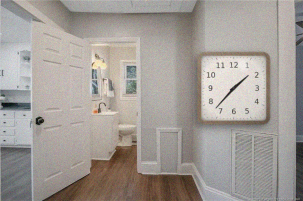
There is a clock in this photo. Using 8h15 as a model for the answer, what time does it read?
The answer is 1h37
